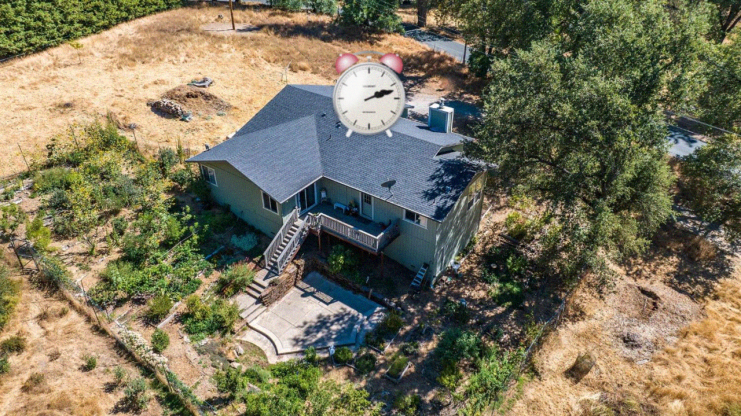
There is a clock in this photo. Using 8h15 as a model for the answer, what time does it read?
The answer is 2h12
